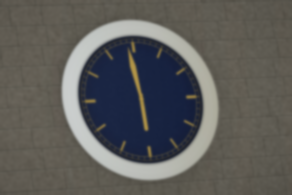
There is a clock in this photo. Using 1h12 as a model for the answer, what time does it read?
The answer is 5h59
